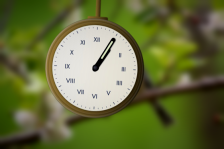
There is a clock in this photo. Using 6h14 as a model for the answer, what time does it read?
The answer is 1h05
